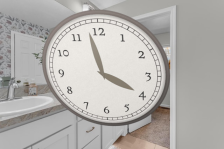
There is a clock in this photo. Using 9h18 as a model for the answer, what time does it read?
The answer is 3h58
